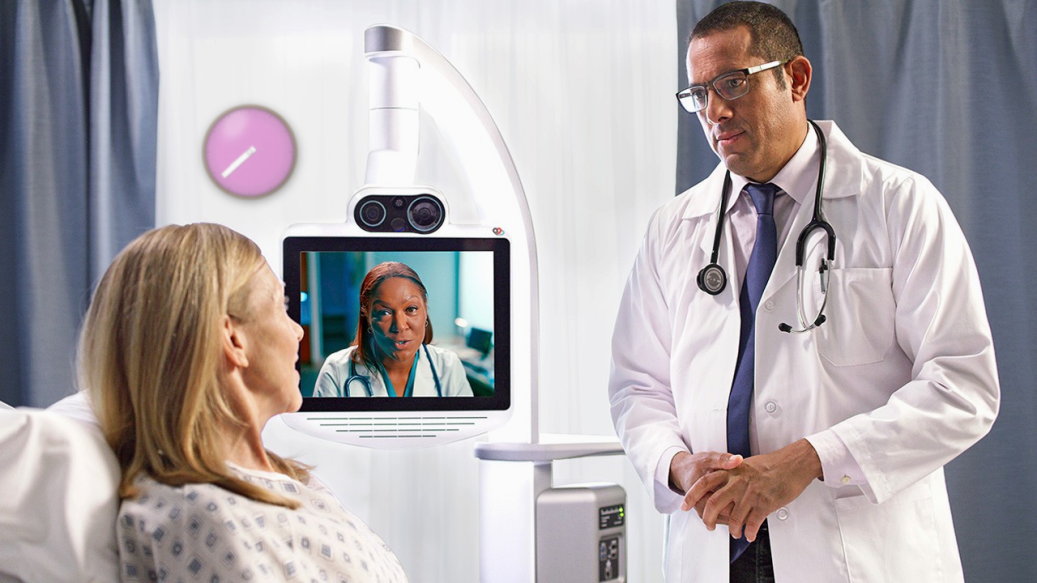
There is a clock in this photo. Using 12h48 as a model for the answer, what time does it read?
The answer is 7h38
